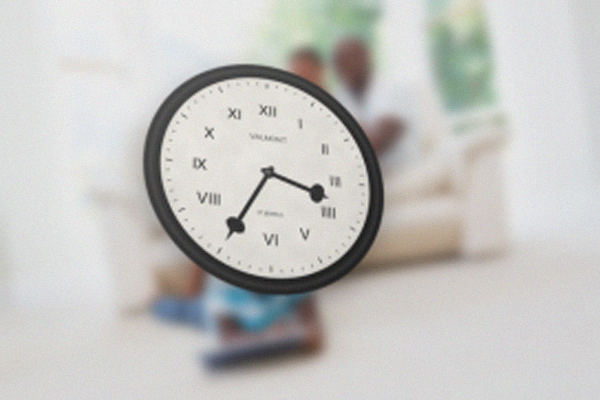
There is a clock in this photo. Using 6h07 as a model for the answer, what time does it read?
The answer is 3h35
